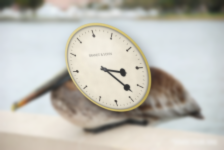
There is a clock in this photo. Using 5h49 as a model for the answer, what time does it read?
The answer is 3h23
